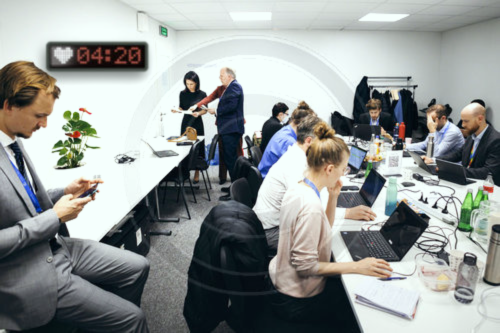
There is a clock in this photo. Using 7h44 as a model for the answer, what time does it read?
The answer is 4h20
